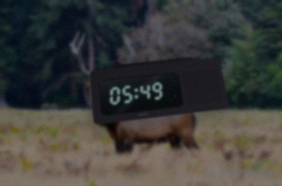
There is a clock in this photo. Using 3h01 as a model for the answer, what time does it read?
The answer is 5h49
